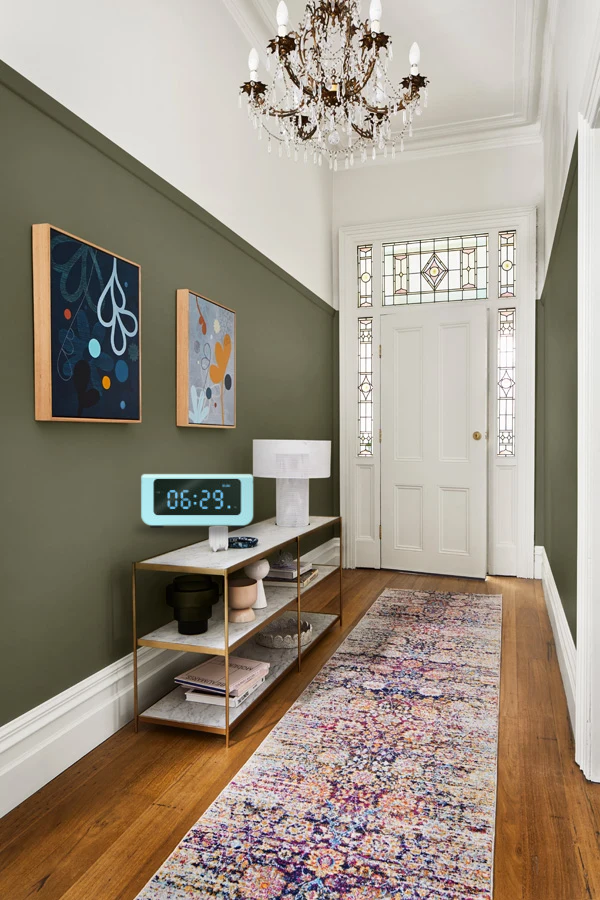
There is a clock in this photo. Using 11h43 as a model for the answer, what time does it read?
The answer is 6h29
